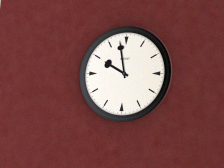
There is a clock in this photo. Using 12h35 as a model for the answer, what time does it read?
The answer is 9h58
